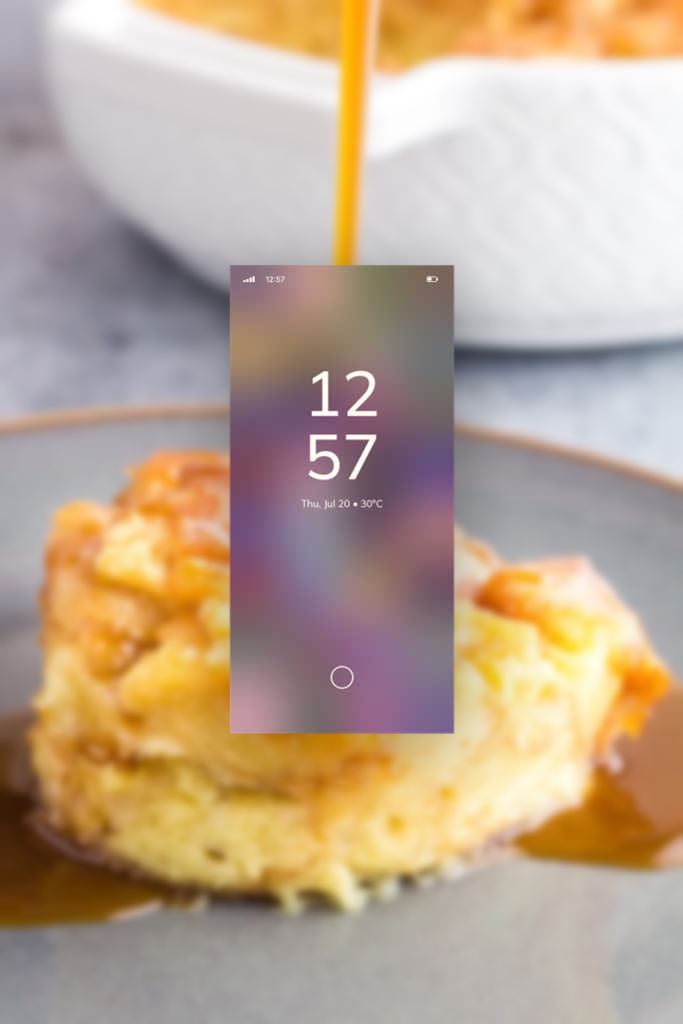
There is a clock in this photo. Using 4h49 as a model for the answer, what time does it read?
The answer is 12h57
